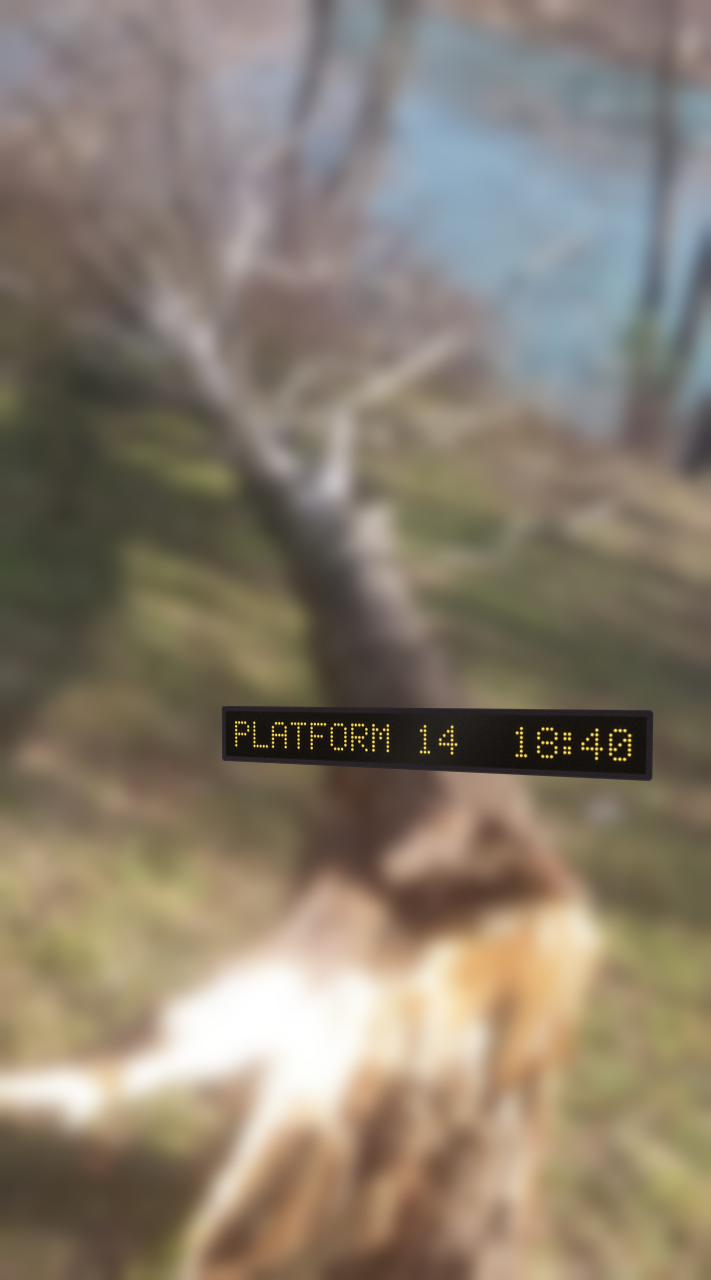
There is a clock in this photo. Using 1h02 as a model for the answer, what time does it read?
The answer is 18h40
